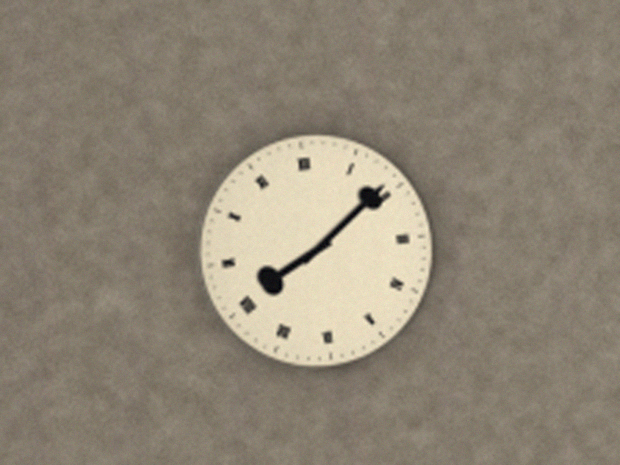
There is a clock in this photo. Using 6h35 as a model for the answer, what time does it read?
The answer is 8h09
